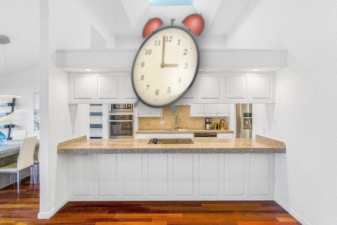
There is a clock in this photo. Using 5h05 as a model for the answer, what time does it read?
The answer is 2h58
